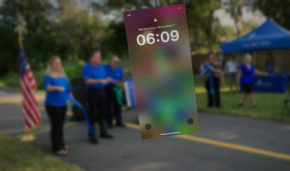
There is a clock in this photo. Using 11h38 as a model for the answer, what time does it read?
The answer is 6h09
